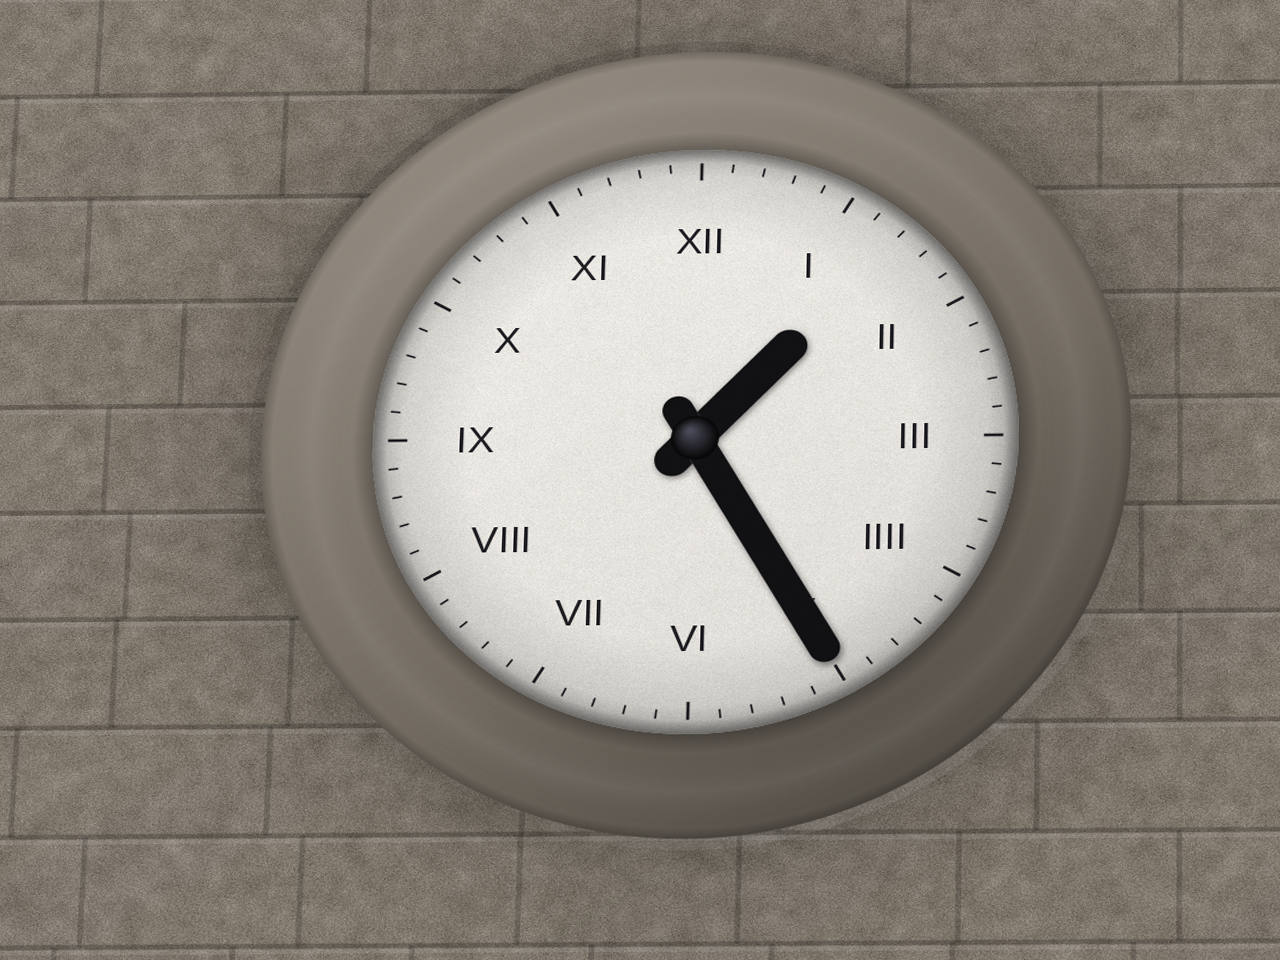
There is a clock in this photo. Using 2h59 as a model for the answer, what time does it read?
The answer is 1h25
